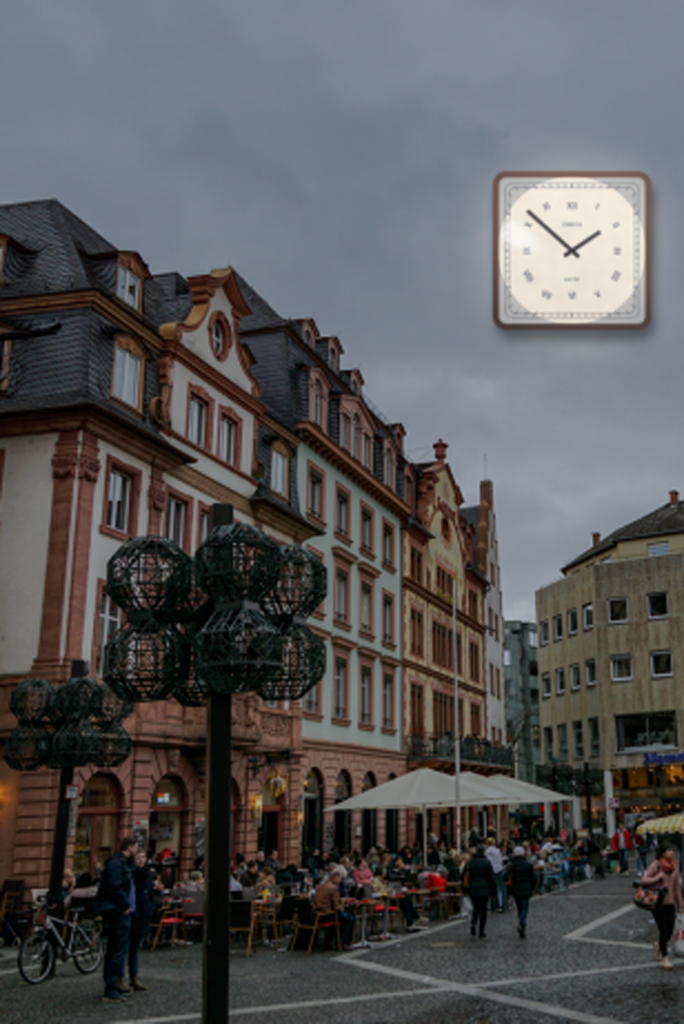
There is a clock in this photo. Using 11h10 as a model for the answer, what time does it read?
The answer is 1h52
